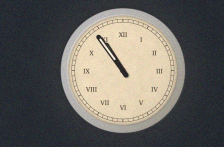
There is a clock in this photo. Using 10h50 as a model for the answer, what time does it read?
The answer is 10h54
